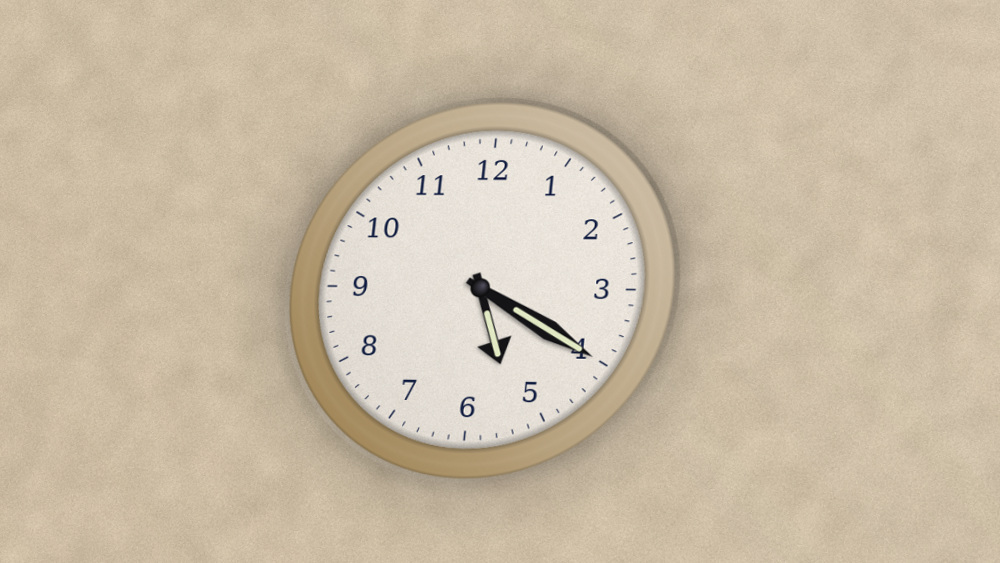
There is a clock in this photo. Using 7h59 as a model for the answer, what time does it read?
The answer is 5h20
